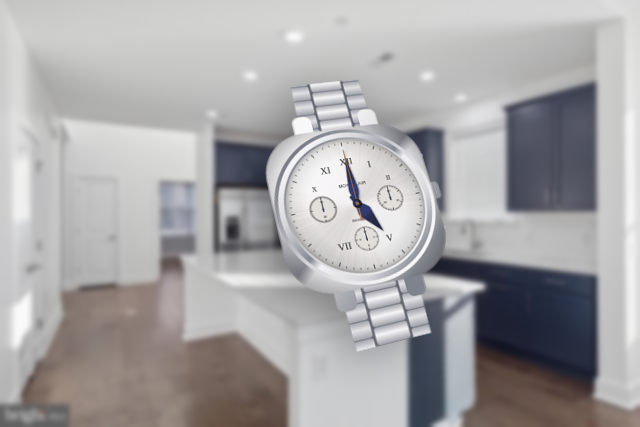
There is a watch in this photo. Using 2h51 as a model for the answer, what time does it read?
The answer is 5h00
